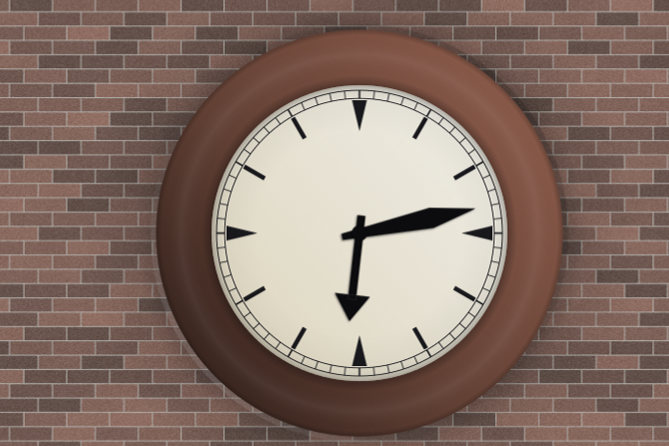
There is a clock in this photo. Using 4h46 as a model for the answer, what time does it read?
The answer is 6h13
